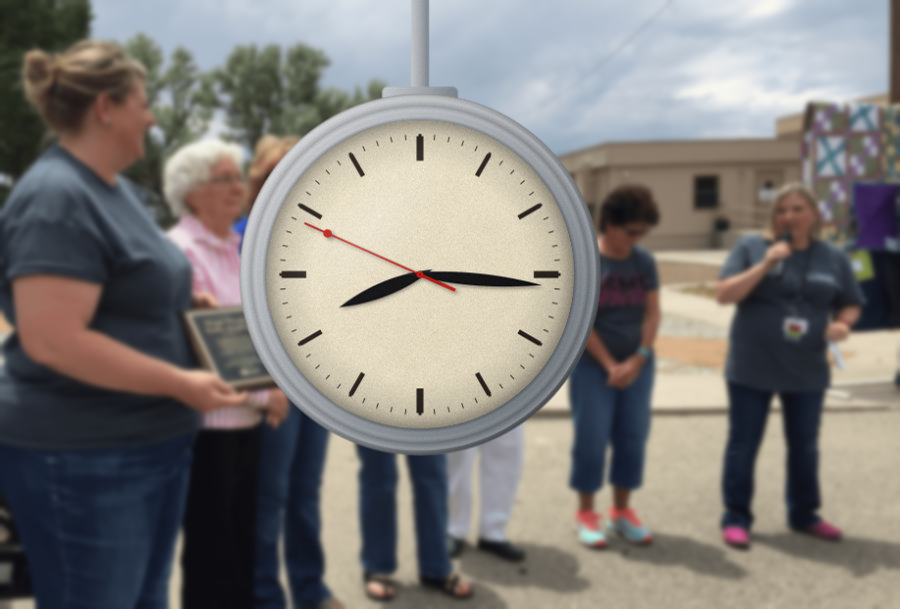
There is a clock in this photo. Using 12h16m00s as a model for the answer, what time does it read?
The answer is 8h15m49s
